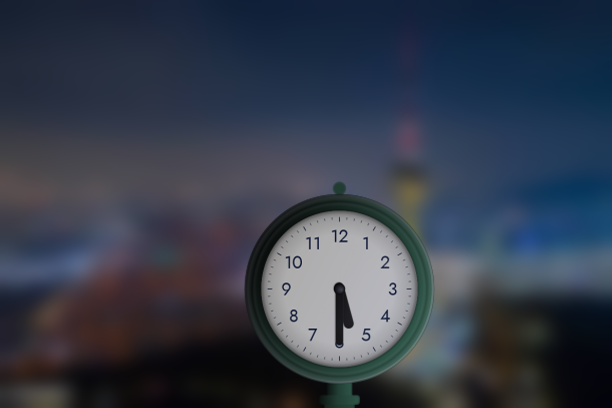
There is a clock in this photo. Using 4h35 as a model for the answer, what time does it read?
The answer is 5h30
